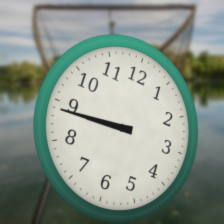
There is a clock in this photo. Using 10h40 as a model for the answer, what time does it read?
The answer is 8h44
